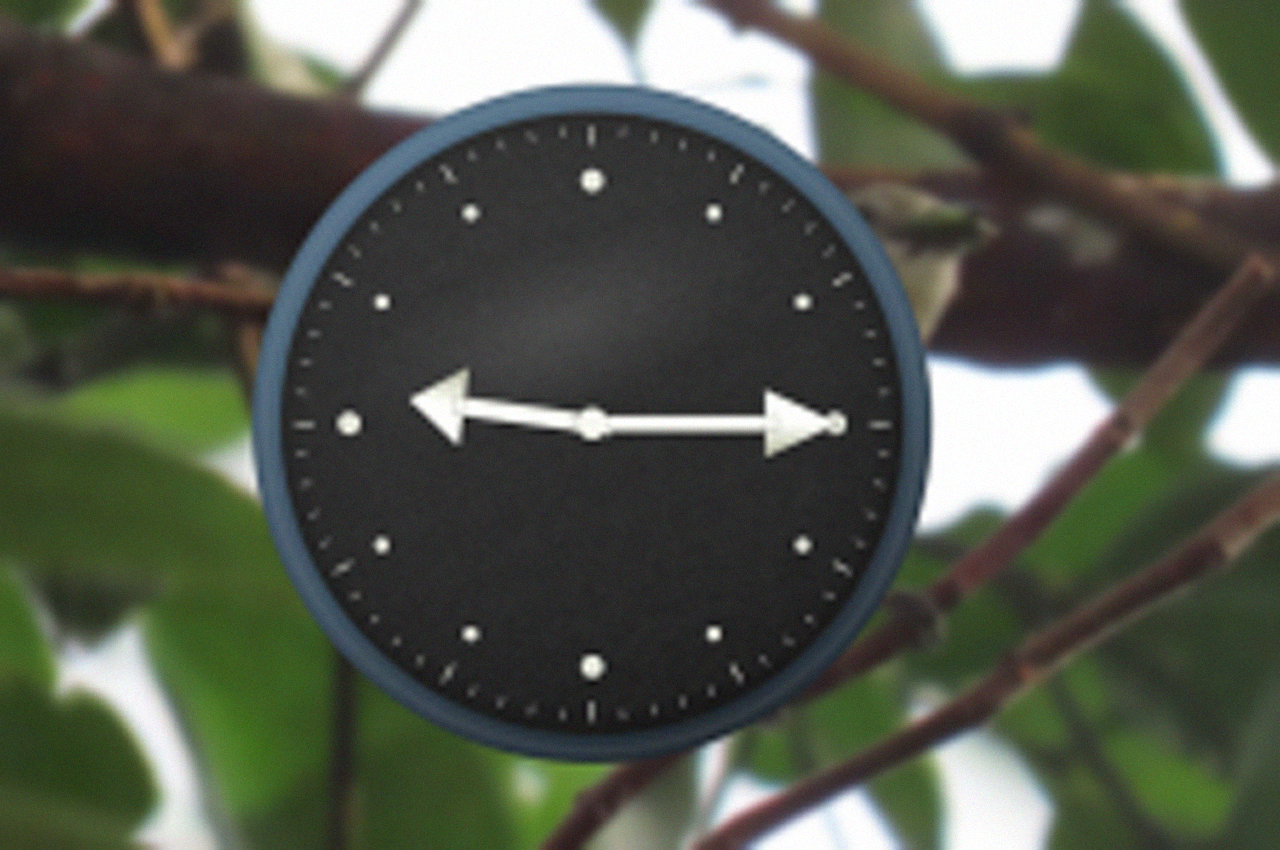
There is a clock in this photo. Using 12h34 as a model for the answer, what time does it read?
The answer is 9h15
